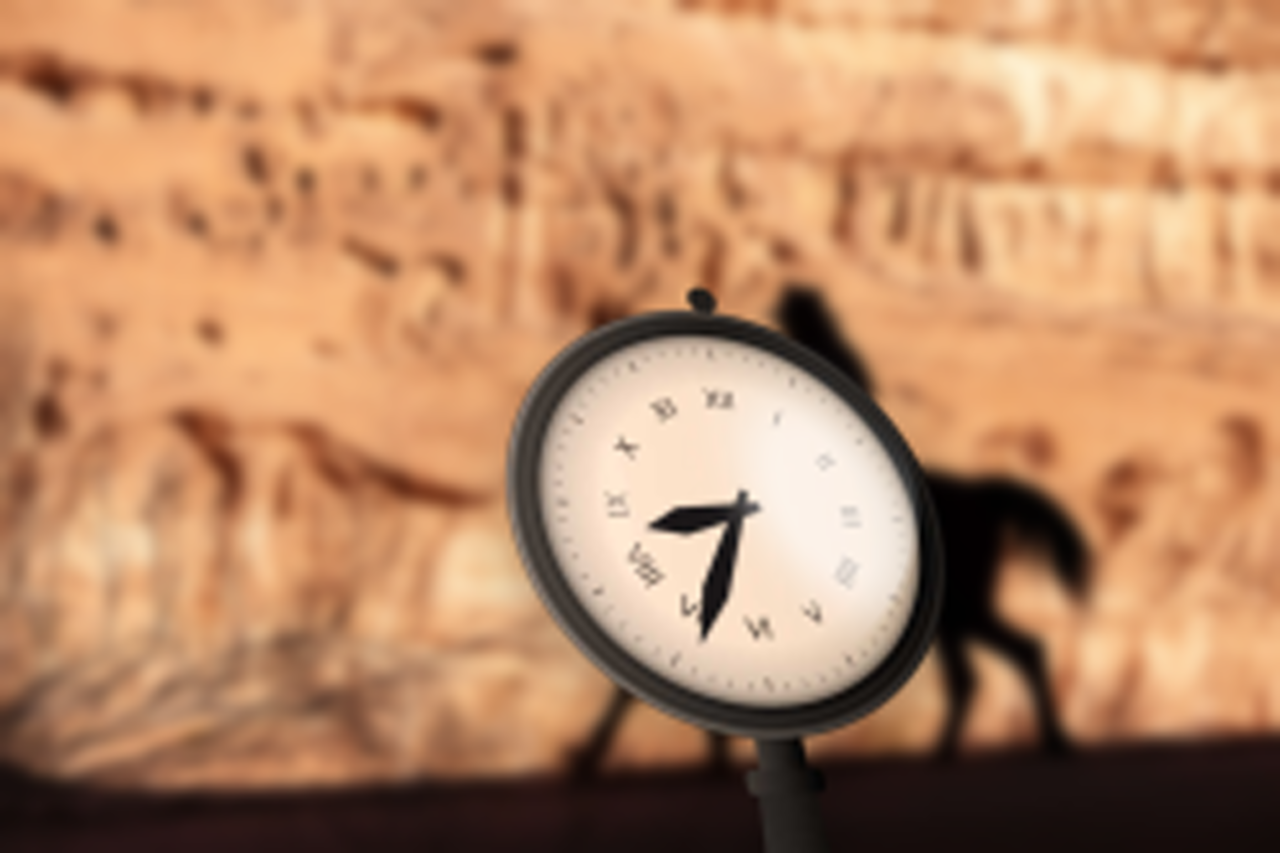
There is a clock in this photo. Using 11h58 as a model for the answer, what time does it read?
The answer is 8h34
